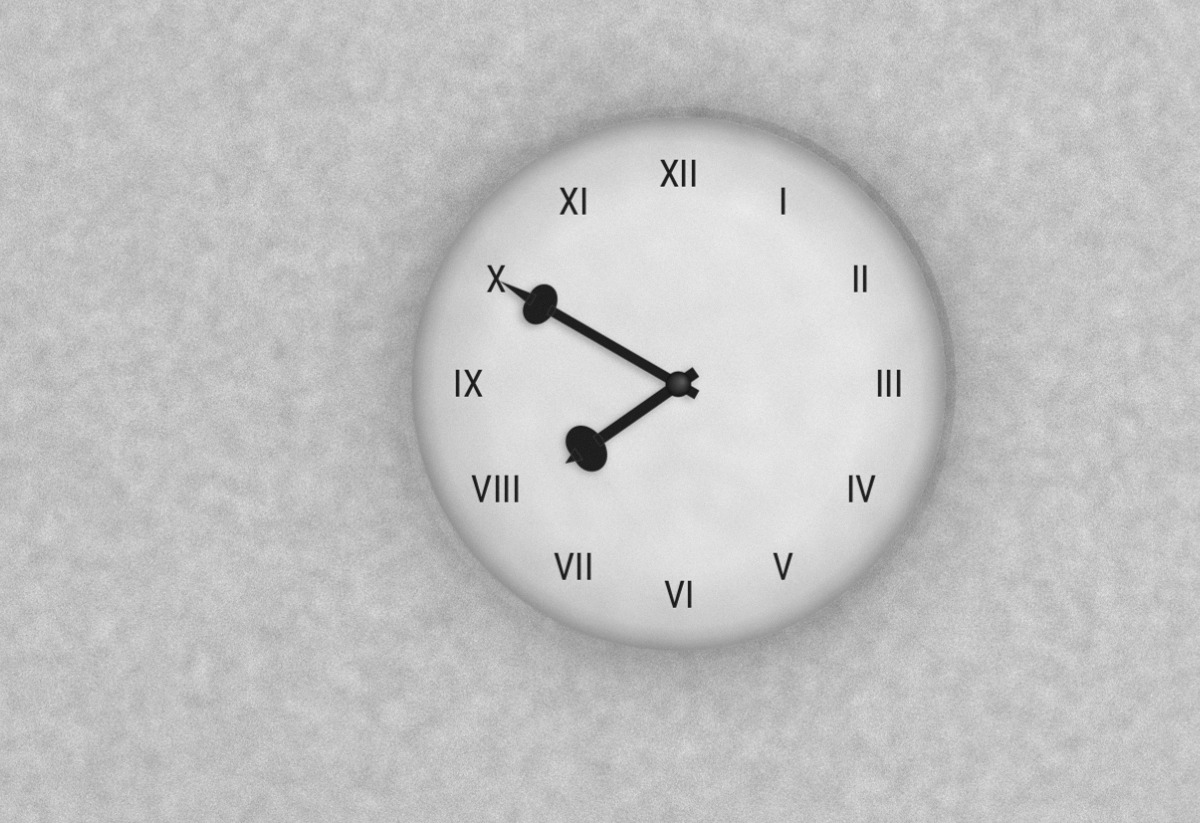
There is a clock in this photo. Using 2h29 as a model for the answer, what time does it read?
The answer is 7h50
